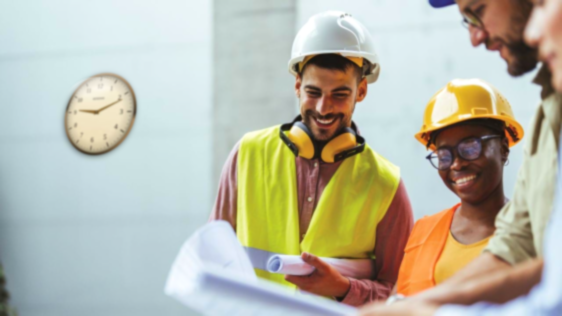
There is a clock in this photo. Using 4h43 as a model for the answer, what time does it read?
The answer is 9h11
